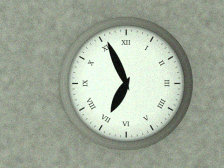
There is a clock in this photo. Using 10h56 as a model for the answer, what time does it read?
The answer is 6h56
